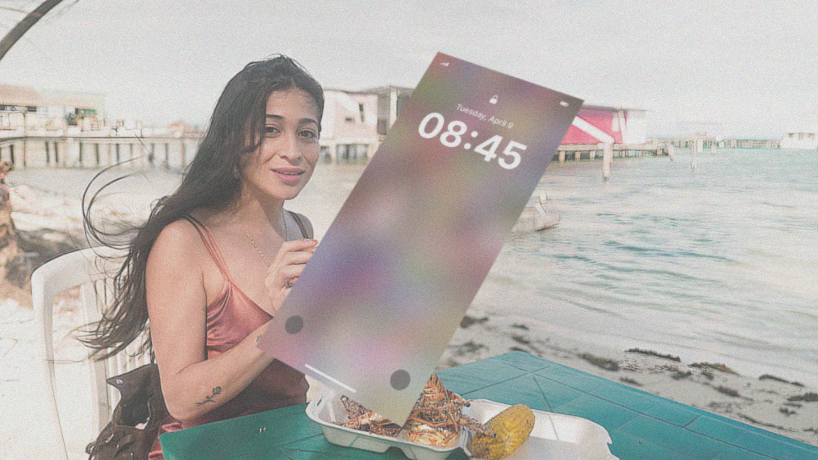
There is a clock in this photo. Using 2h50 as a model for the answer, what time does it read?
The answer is 8h45
